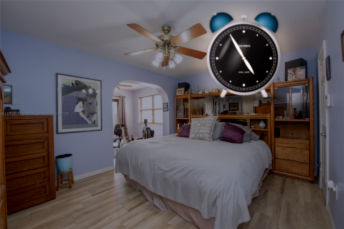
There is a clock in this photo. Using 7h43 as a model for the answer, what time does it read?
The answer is 4h55
